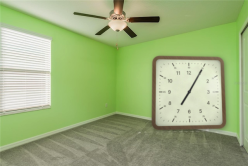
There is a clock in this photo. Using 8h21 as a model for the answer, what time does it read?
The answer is 7h05
